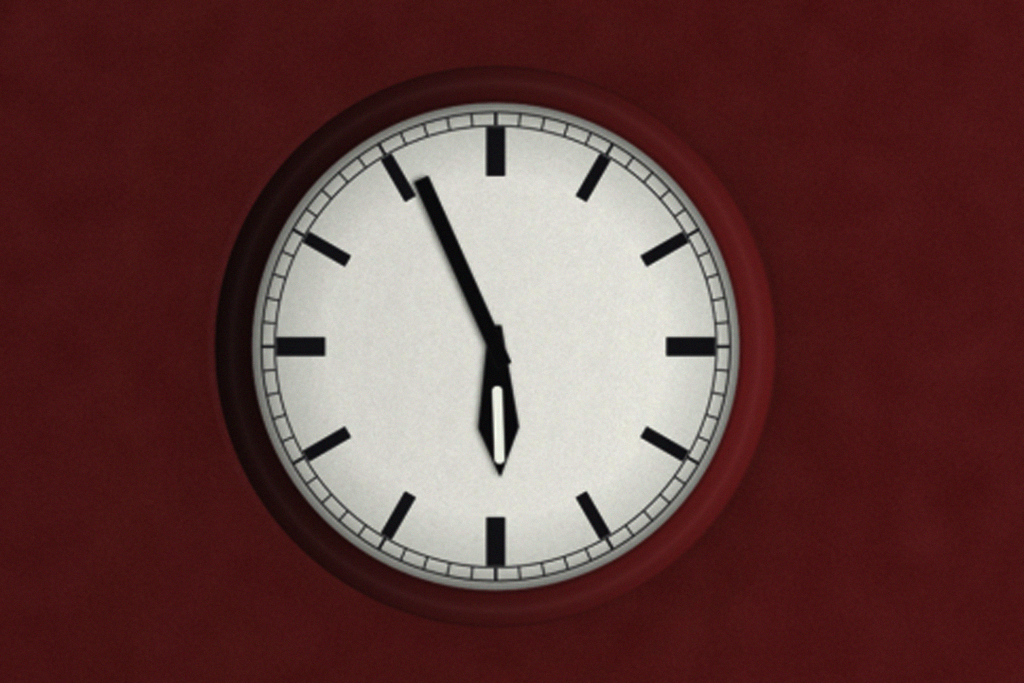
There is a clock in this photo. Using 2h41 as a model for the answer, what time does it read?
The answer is 5h56
